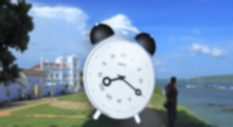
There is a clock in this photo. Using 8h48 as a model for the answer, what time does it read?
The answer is 8h20
